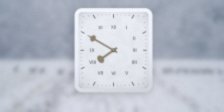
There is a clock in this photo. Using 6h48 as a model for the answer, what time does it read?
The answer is 7h50
